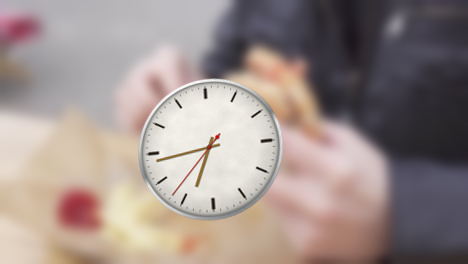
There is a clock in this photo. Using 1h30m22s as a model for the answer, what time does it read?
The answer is 6h43m37s
